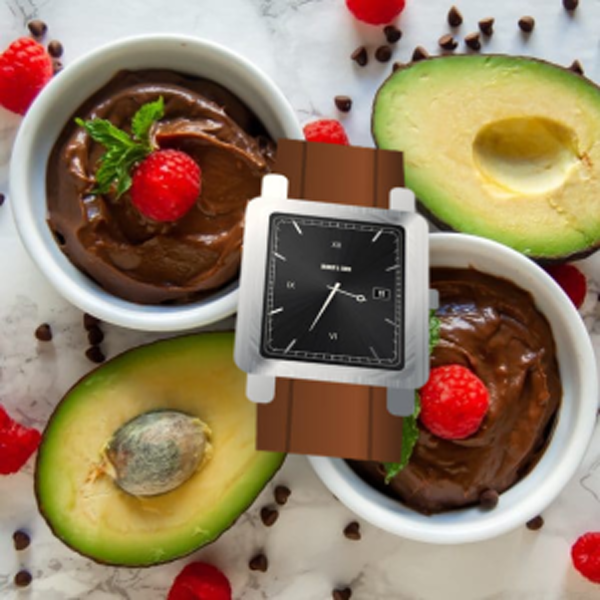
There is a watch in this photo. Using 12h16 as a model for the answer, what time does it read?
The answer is 3h34
